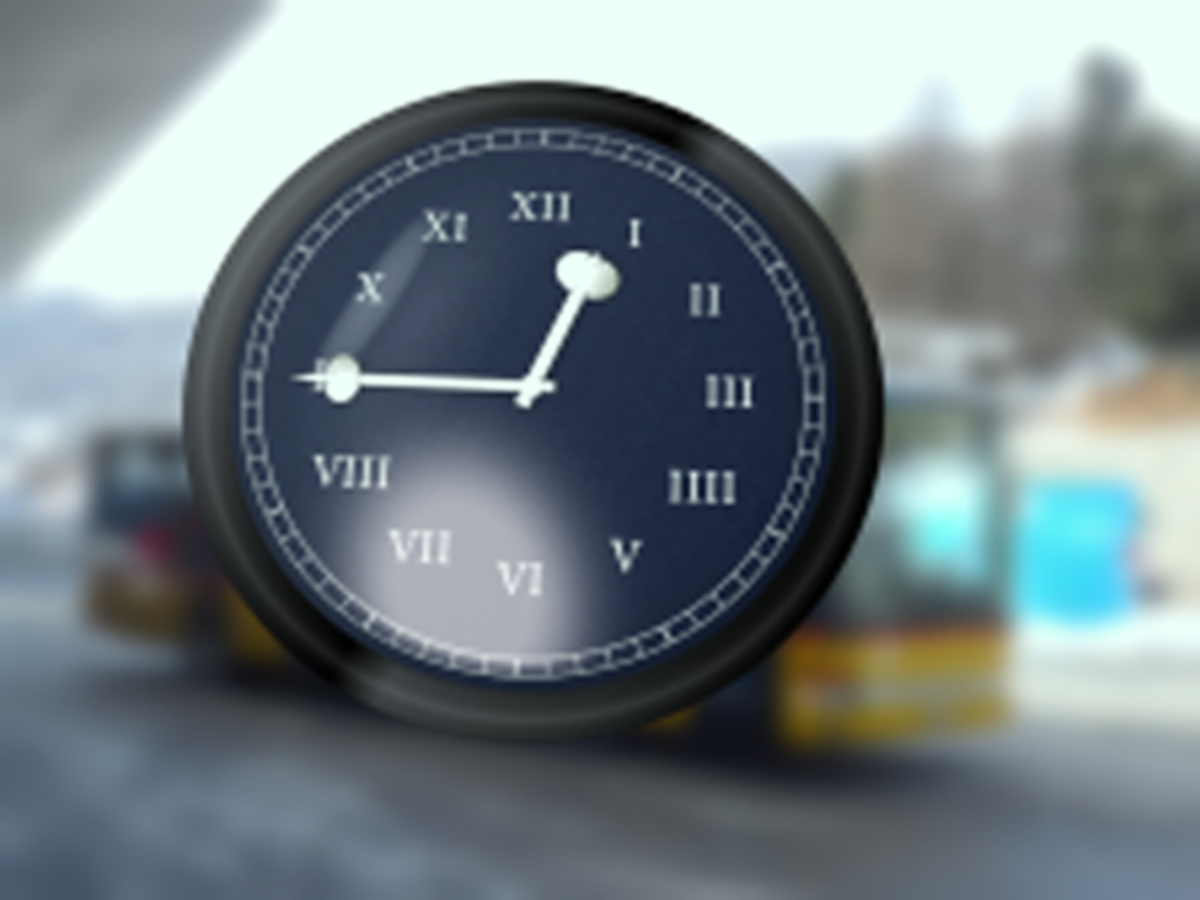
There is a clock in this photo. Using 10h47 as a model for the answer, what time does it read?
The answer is 12h45
